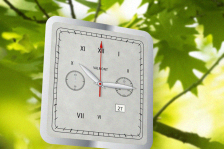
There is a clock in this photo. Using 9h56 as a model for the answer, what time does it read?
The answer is 10h15
